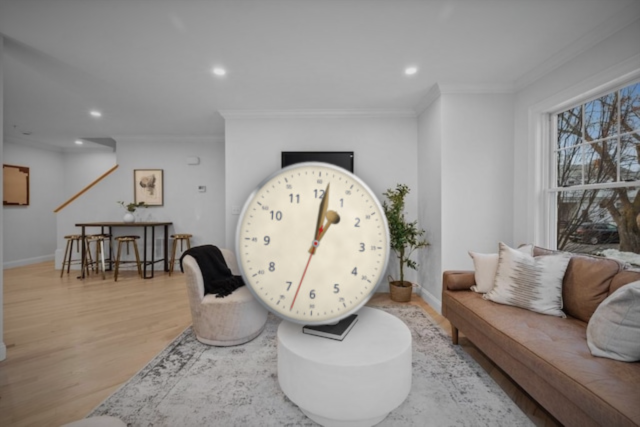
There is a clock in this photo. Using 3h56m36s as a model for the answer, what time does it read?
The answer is 1h01m33s
